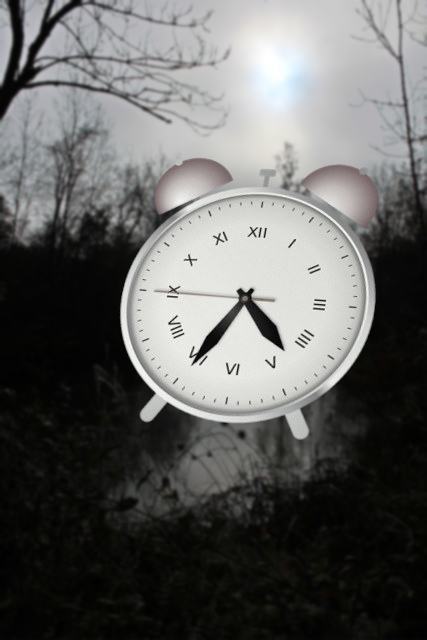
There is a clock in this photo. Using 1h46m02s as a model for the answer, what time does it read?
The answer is 4h34m45s
